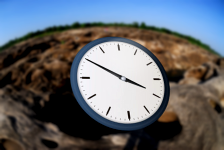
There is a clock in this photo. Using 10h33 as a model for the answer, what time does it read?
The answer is 3h50
